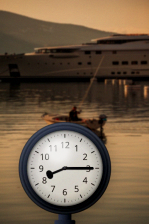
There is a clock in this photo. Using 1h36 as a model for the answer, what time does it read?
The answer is 8h15
